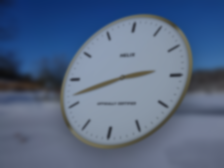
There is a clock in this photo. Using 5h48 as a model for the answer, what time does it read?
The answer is 2h42
